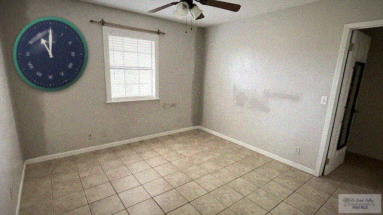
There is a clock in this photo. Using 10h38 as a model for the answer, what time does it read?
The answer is 11h00
